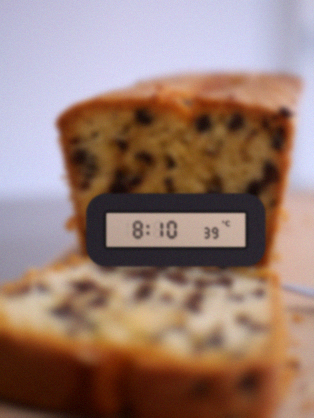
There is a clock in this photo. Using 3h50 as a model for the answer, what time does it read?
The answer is 8h10
